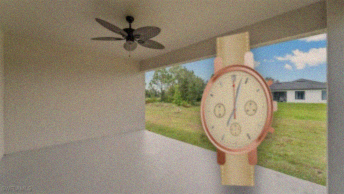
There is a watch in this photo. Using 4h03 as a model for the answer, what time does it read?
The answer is 7h03
